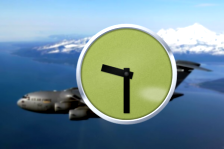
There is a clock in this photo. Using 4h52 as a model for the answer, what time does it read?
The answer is 9h30
